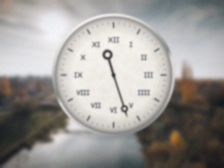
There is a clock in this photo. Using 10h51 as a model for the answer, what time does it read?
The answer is 11h27
